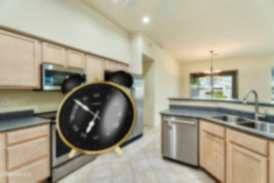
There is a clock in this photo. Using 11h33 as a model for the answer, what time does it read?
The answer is 6h52
